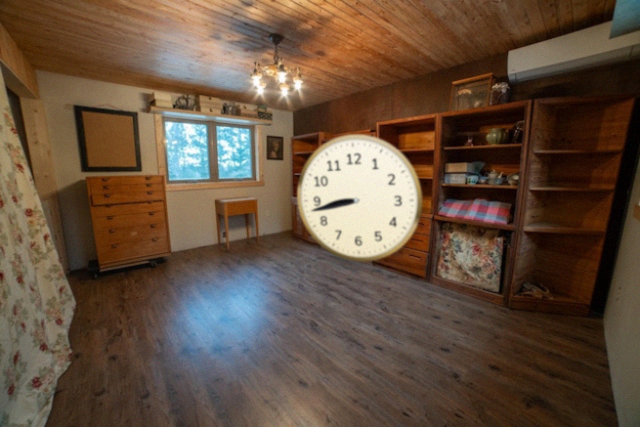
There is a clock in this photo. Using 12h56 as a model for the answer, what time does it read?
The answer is 8h43
